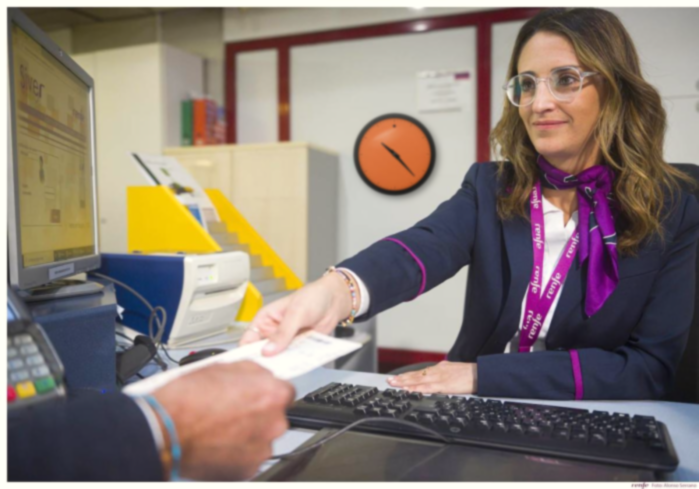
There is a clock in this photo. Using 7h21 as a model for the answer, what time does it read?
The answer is 10h23
